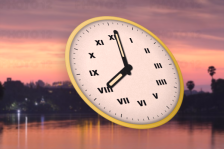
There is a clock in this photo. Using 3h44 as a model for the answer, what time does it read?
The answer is 8h01
